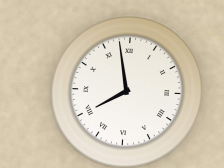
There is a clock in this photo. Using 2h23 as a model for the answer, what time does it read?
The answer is 7h58
